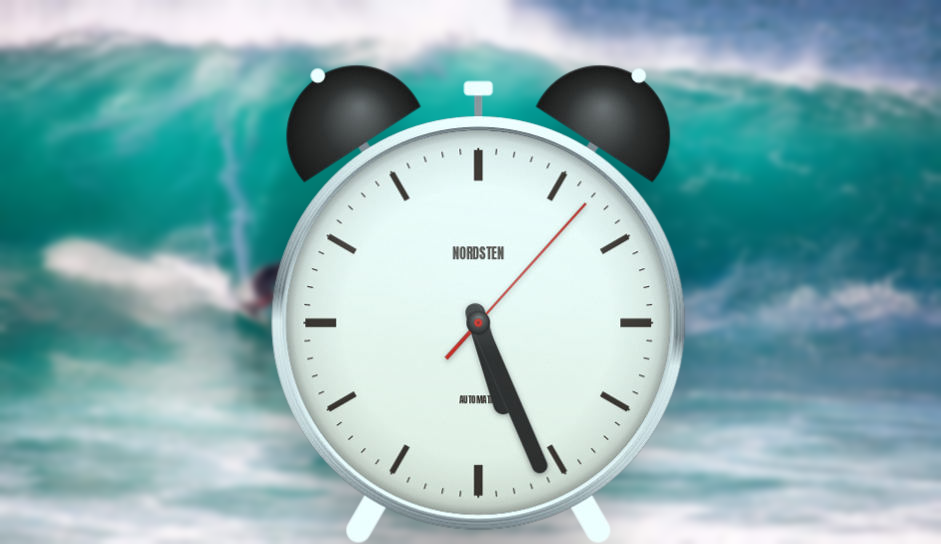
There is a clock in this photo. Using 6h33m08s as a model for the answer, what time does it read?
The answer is 5h26m07s
